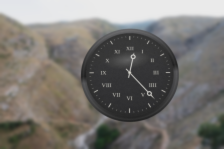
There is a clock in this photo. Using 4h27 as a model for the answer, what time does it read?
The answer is 12h23
